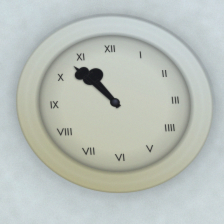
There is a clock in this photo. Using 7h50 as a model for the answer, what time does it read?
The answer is 10h53
